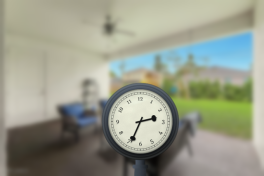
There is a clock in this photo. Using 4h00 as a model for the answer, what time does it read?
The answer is 2h34
